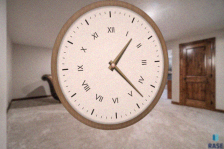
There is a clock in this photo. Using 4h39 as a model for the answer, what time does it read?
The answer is 1h23
